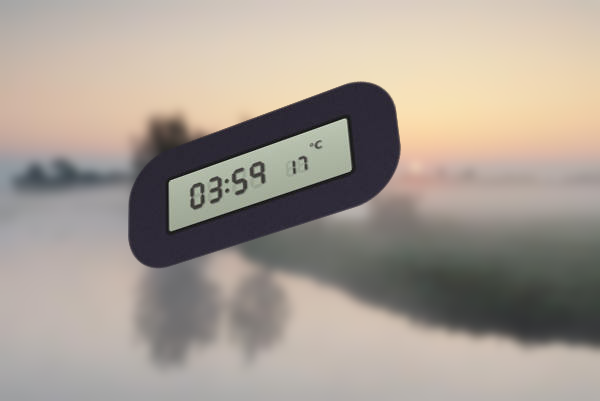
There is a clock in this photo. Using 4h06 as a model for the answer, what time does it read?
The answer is 3h59
